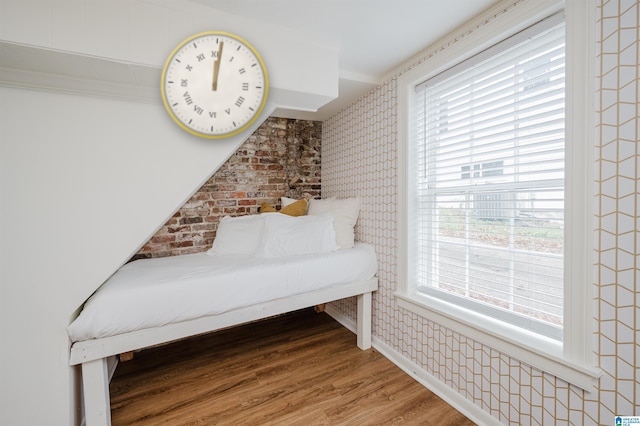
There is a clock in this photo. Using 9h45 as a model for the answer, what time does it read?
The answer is 12h01
